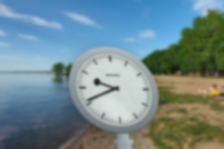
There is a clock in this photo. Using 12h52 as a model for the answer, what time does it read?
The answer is 9h41
